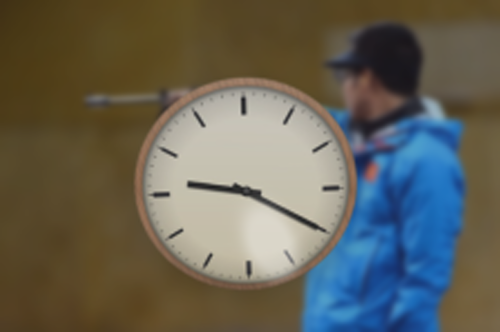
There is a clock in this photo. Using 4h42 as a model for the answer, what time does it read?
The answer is 9h20
